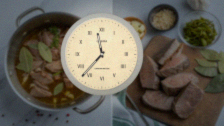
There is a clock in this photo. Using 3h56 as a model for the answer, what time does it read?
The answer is 11h37
